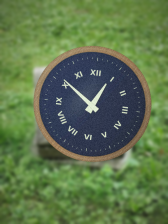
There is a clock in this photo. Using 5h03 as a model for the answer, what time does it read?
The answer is 12h51
